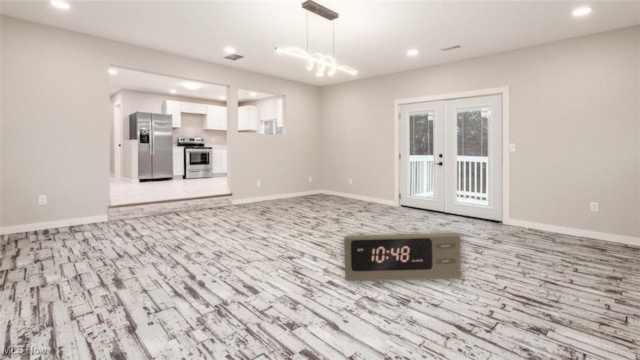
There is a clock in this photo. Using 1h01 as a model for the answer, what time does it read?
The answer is 10h48
